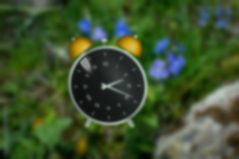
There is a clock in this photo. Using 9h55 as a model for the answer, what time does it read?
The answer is 2h19
